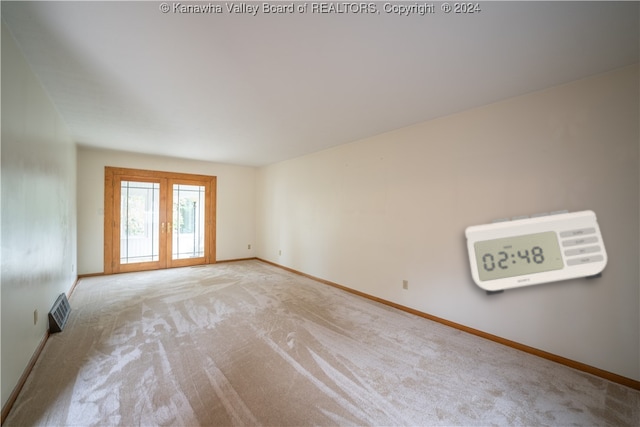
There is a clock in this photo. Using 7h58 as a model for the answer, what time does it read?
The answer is 2h48
